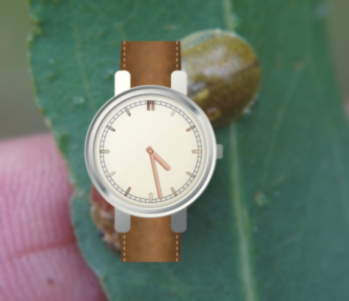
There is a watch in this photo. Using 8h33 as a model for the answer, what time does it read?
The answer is 4h28
